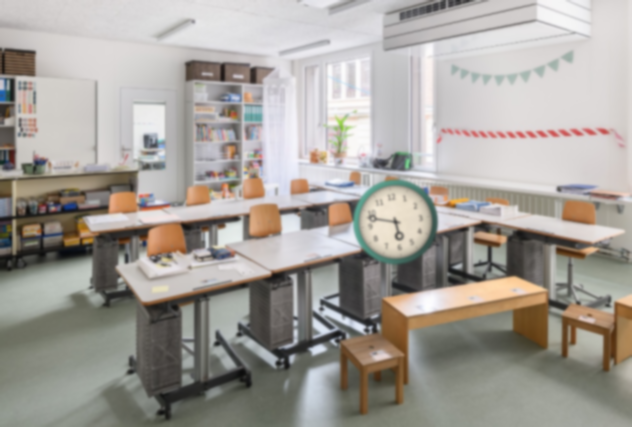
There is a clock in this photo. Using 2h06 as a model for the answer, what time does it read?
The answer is 5h48
